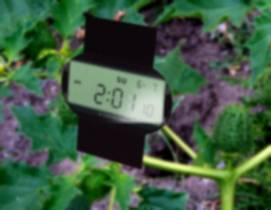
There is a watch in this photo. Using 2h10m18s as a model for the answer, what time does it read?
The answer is 2h01m10s
